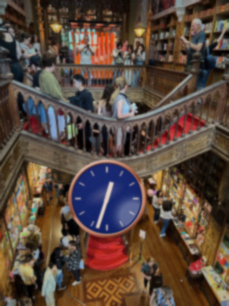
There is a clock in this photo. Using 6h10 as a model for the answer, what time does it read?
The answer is 12h33
